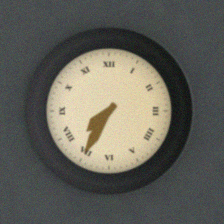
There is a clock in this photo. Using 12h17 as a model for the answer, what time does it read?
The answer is 7h35
